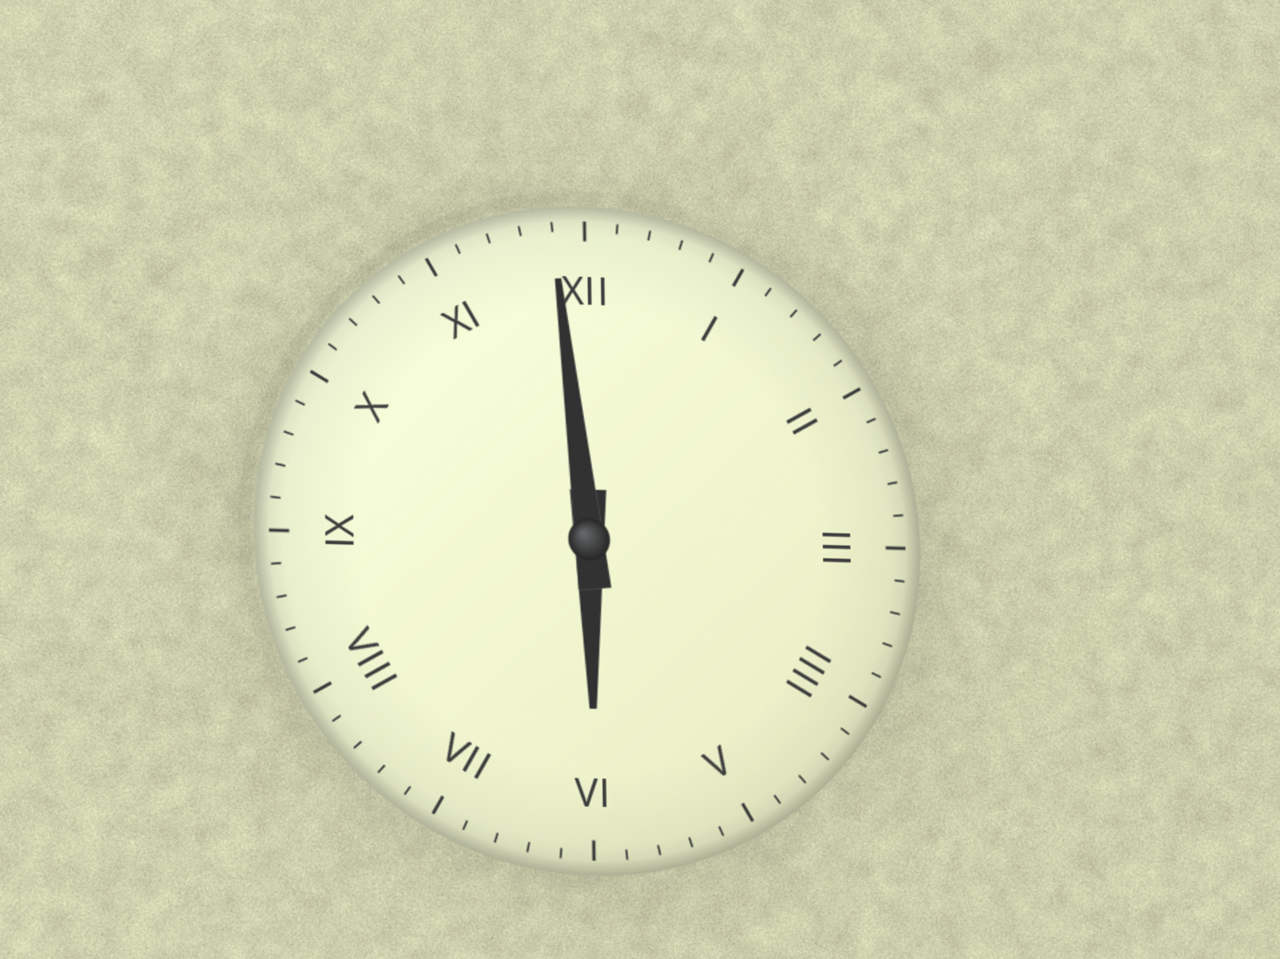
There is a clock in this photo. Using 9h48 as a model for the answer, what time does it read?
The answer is 5h59
